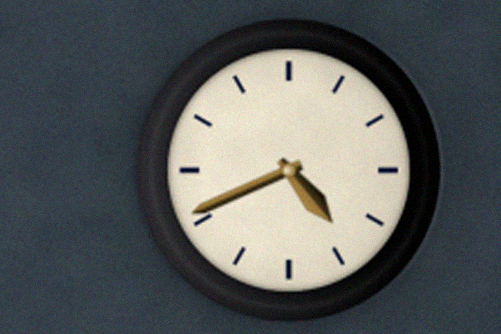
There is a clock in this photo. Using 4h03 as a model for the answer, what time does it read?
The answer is 4h41
